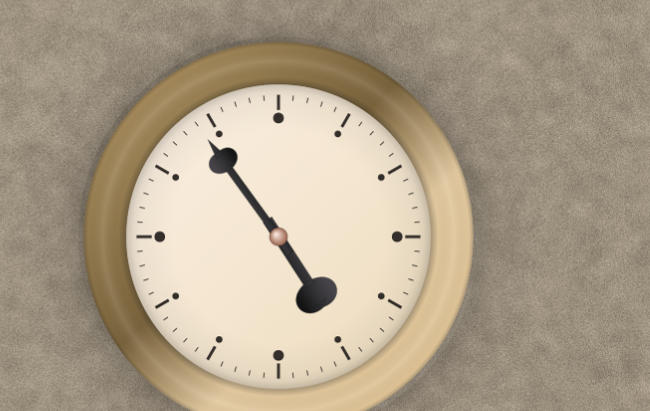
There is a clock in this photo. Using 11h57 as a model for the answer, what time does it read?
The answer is 4h54
